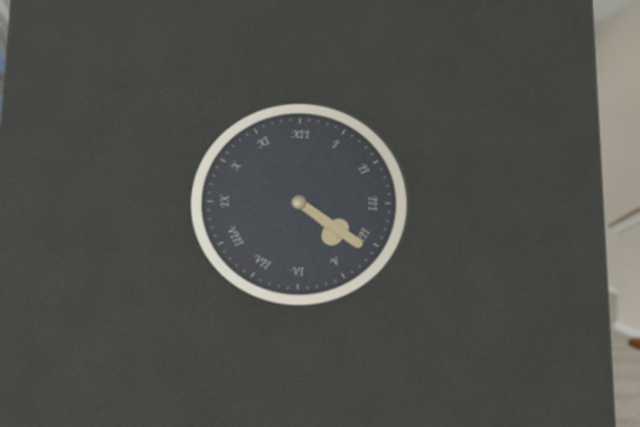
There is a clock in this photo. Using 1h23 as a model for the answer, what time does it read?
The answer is 4h21
